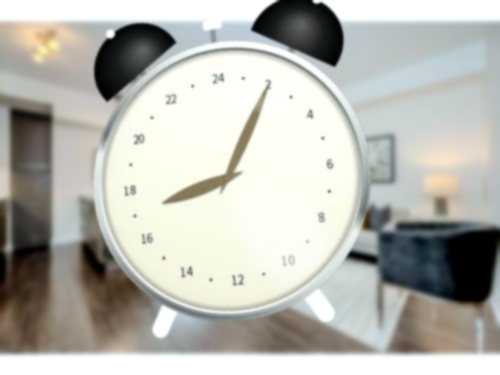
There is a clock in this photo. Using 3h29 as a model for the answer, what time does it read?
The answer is 17h05
